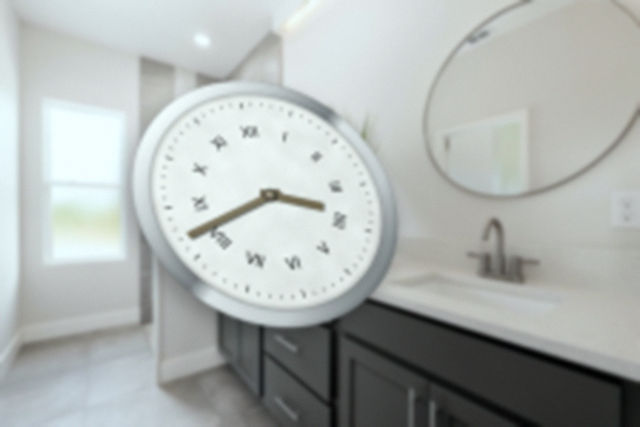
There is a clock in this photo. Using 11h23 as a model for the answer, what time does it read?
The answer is 3h42
